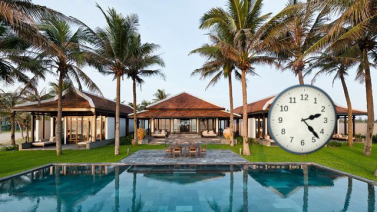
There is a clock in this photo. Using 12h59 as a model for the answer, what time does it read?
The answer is 2h23
